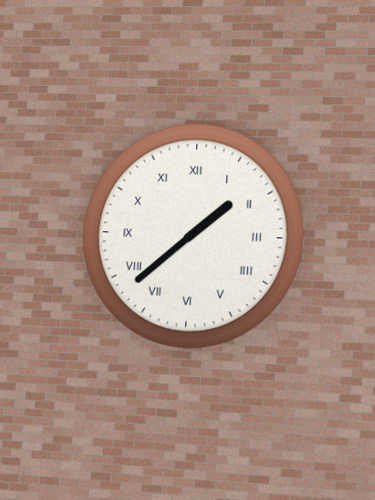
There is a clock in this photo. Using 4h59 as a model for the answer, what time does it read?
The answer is 1h38
